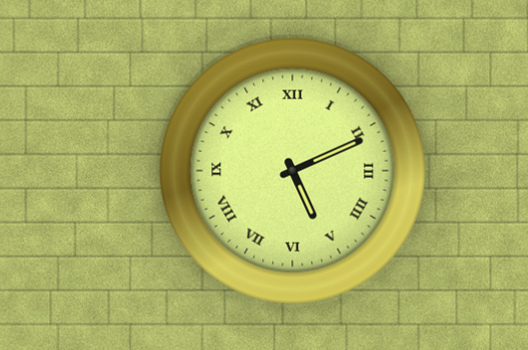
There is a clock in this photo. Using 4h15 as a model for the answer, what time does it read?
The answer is 5h11
